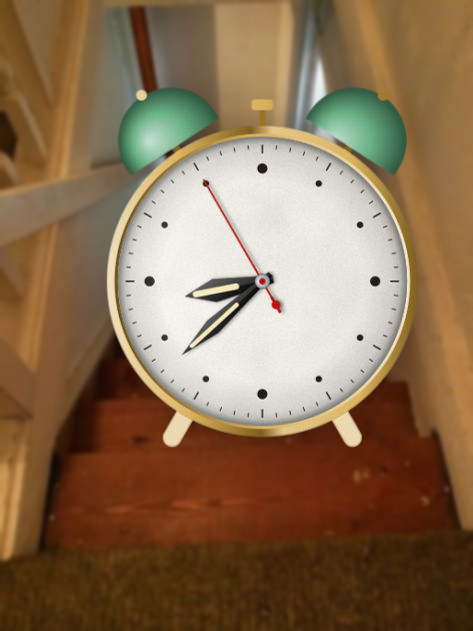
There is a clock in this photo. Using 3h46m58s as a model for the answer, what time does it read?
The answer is 8h37m55s
